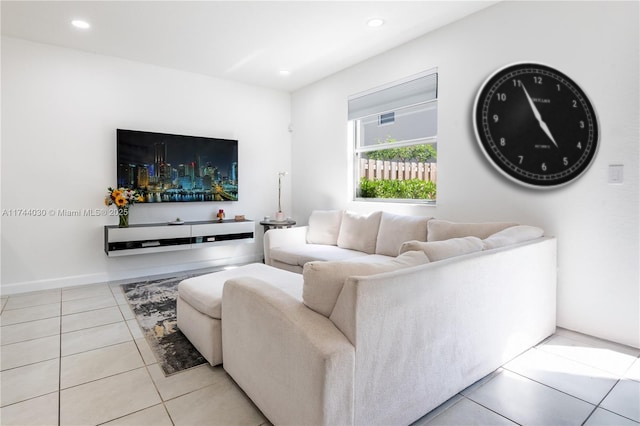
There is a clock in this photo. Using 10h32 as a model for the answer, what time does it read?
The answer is 4h56
